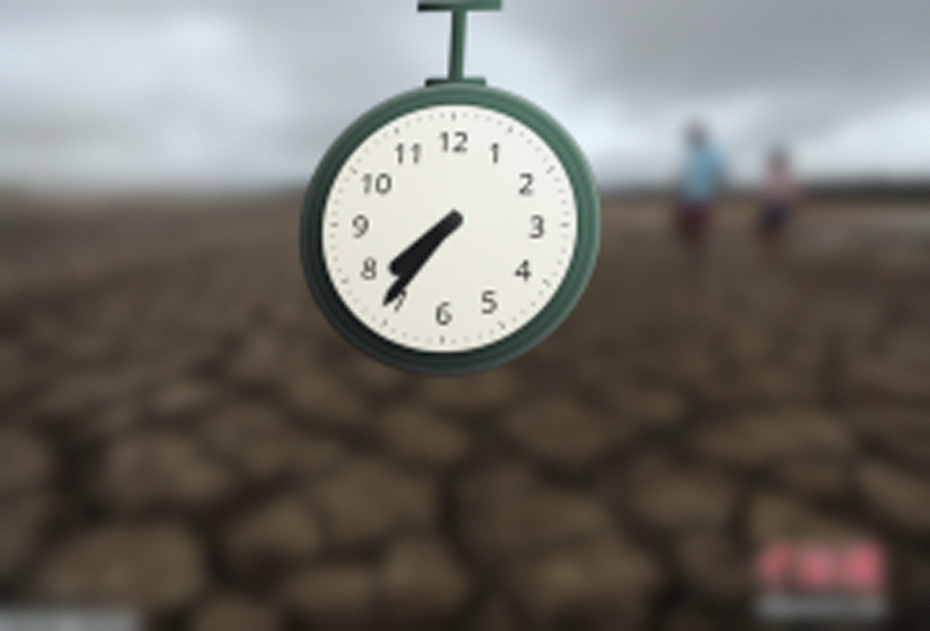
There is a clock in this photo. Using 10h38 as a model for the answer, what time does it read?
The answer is 7h36
